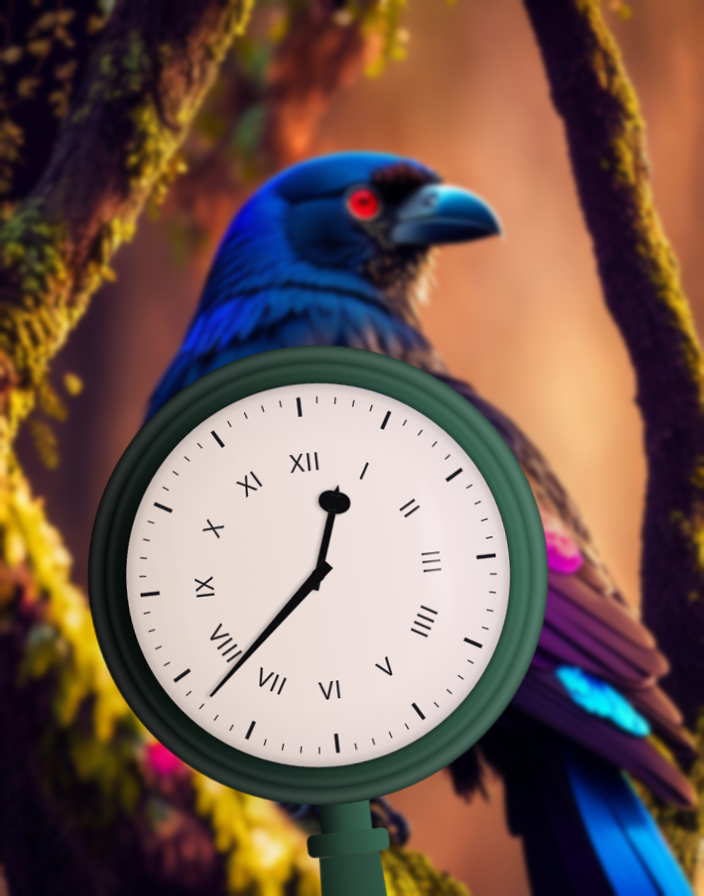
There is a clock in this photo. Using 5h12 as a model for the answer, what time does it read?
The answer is 12h38
